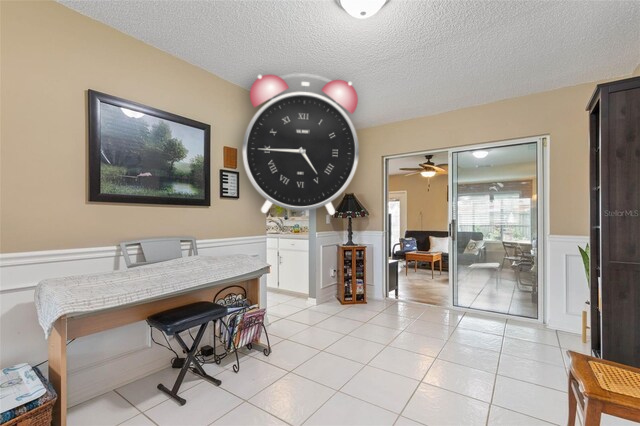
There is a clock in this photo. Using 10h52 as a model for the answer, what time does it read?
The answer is 4h45
